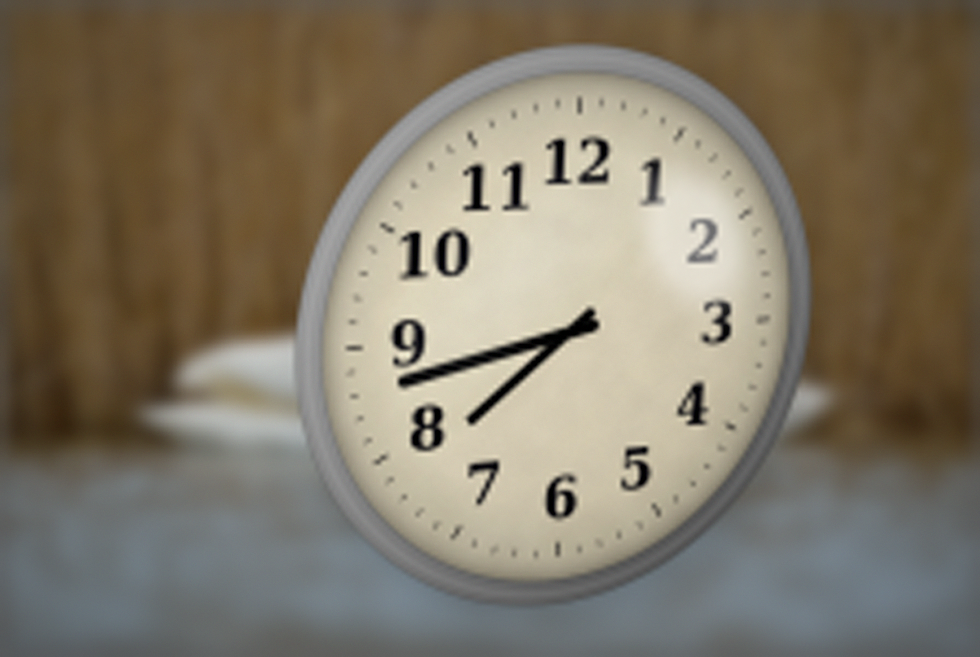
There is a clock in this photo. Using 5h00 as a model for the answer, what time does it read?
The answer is 7h43
